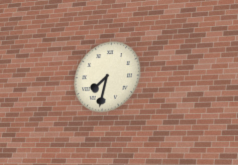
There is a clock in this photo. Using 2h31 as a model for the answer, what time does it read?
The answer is 7h31
